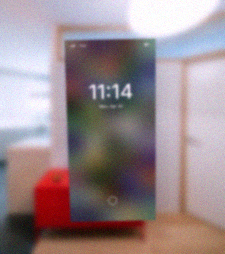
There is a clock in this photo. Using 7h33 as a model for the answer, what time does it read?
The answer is 11h14
